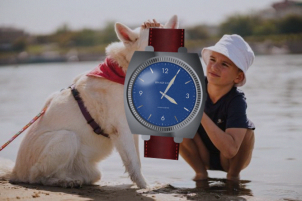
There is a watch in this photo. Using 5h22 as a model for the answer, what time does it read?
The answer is 4h05
